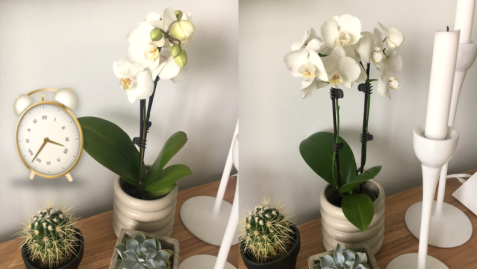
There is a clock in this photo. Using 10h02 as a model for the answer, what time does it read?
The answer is 3h37
